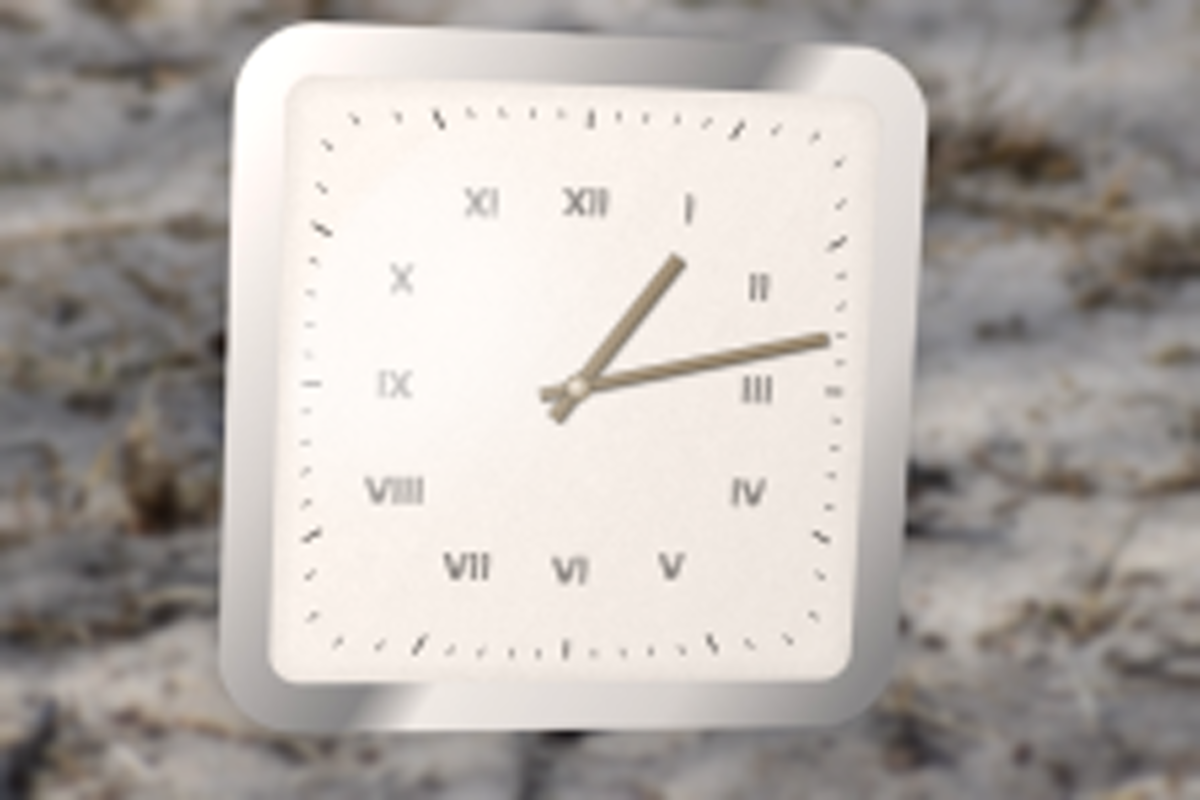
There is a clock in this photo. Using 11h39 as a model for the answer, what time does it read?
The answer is 1h13
